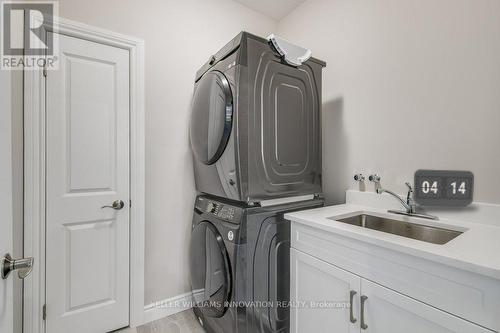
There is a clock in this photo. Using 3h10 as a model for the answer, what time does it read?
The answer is 4h14
